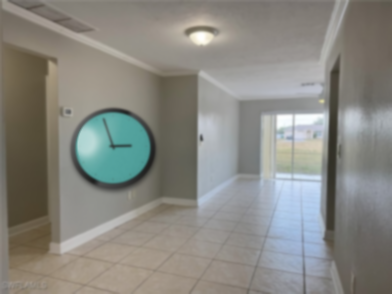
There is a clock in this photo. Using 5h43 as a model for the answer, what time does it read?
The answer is 2h57
